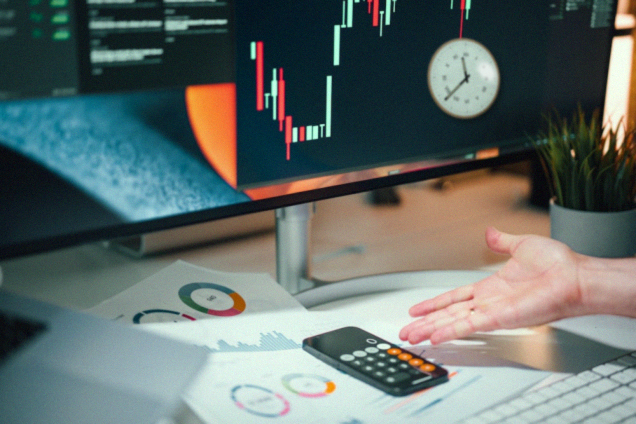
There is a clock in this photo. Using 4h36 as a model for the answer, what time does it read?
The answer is 11h38
